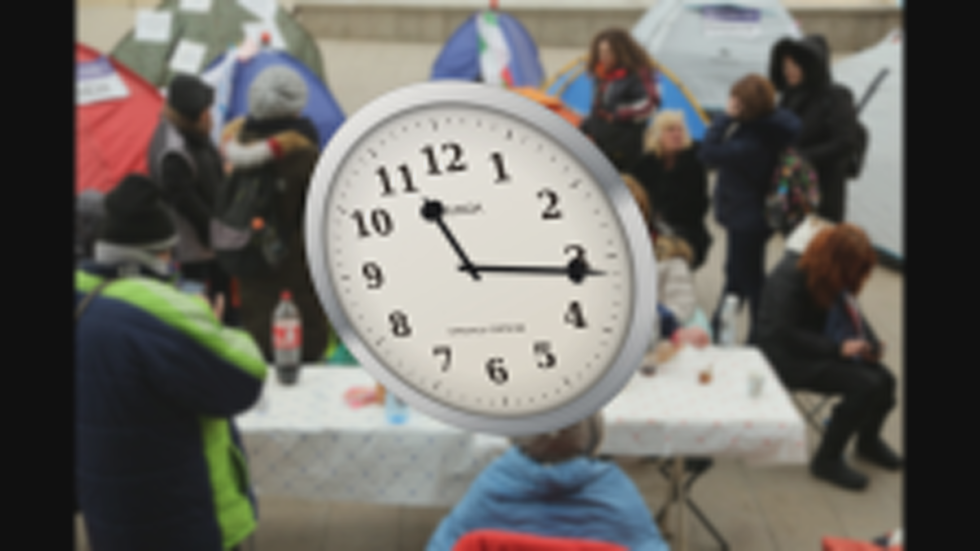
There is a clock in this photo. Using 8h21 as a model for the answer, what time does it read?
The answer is 11h16
